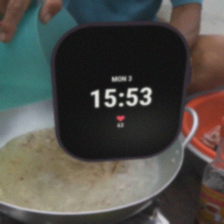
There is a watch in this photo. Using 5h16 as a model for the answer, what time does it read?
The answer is 15h53
